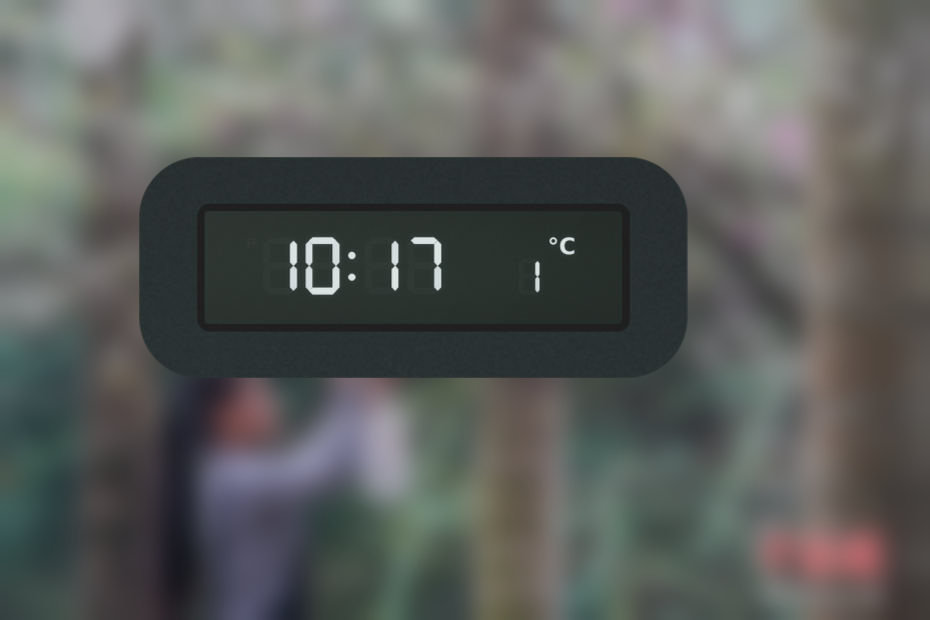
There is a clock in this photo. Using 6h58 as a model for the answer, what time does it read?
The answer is 10h17
